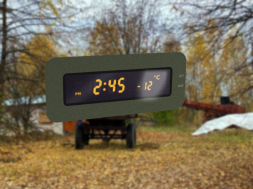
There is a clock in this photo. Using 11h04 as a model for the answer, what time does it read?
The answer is 2h45
